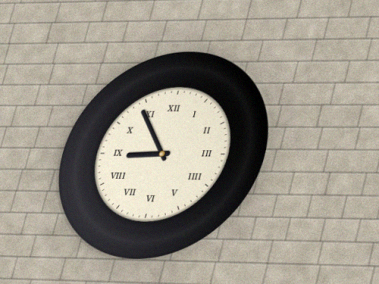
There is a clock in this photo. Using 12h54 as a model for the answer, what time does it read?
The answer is 8h54
